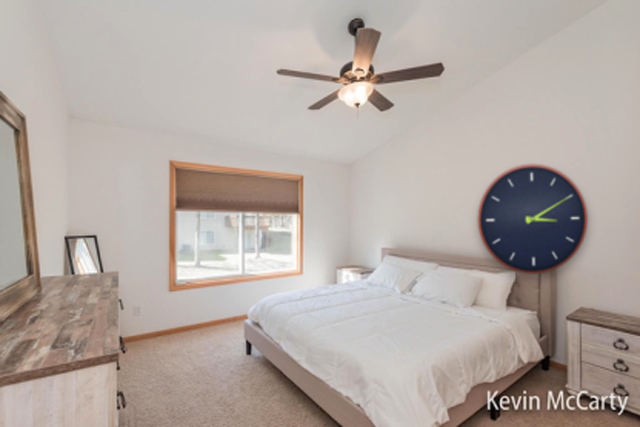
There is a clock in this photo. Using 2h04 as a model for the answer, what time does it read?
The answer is 3h10
